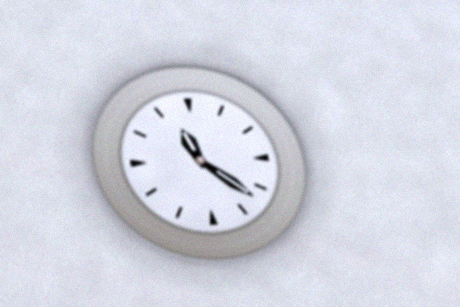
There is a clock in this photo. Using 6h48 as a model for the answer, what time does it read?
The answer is 11h22
